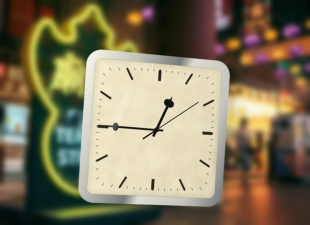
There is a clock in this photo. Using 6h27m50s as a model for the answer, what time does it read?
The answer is 12h45m09s
